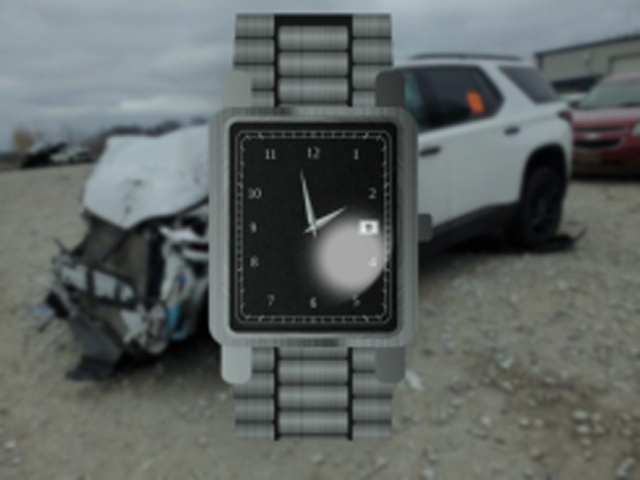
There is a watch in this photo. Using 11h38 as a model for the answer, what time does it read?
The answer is 1h58
